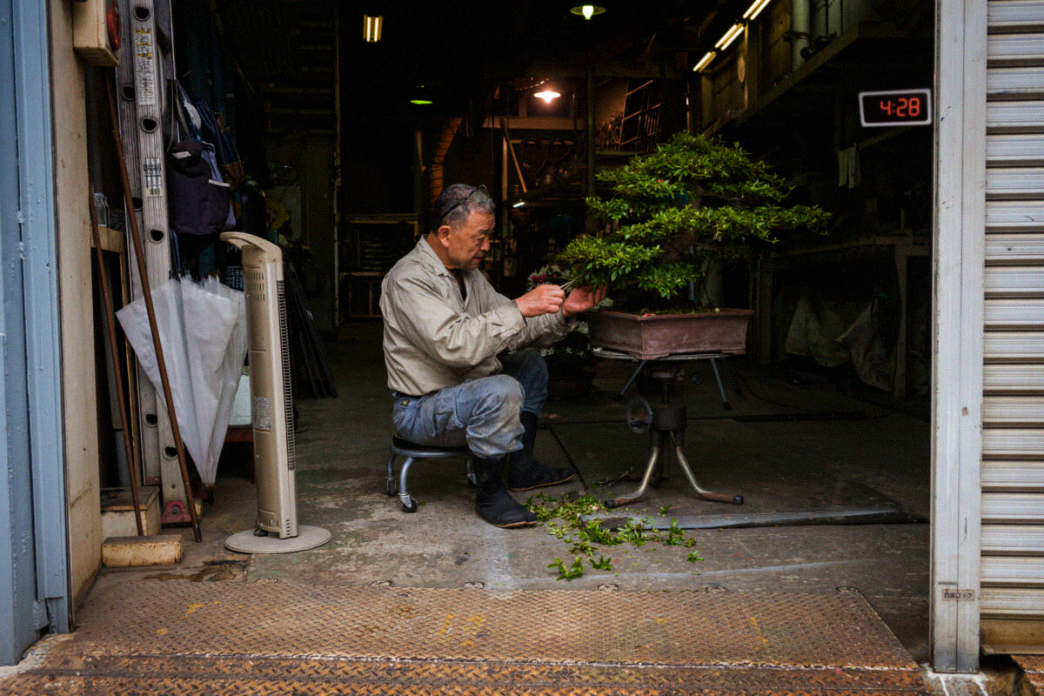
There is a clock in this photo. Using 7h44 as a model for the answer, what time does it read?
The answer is 4h28
